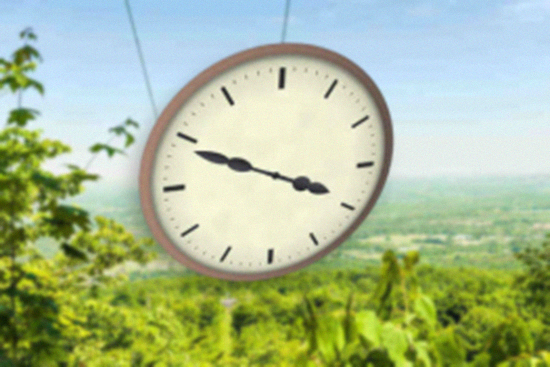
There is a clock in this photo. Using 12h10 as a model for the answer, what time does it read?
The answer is 3h49
